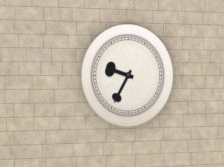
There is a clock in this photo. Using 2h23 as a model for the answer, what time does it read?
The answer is 9h35
